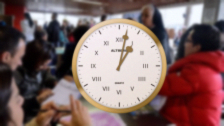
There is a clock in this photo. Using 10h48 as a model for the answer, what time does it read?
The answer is 1h02
